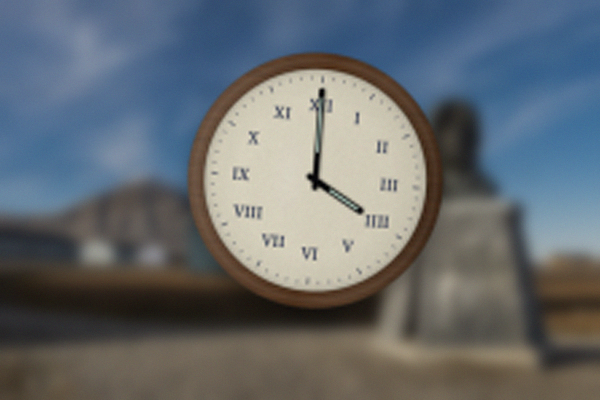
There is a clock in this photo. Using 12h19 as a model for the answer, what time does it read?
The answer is 4h00
